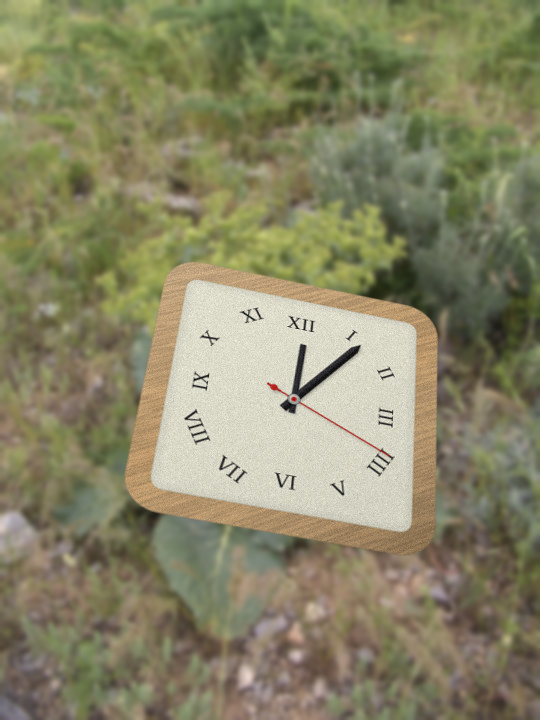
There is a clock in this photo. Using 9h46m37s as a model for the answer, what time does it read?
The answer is 12h06m19s
